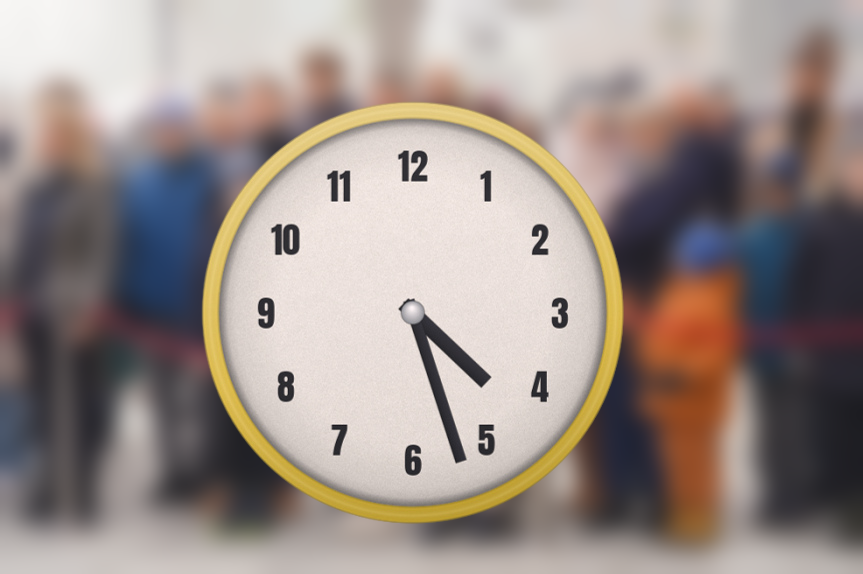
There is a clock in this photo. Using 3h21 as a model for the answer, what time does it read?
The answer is 4h27
